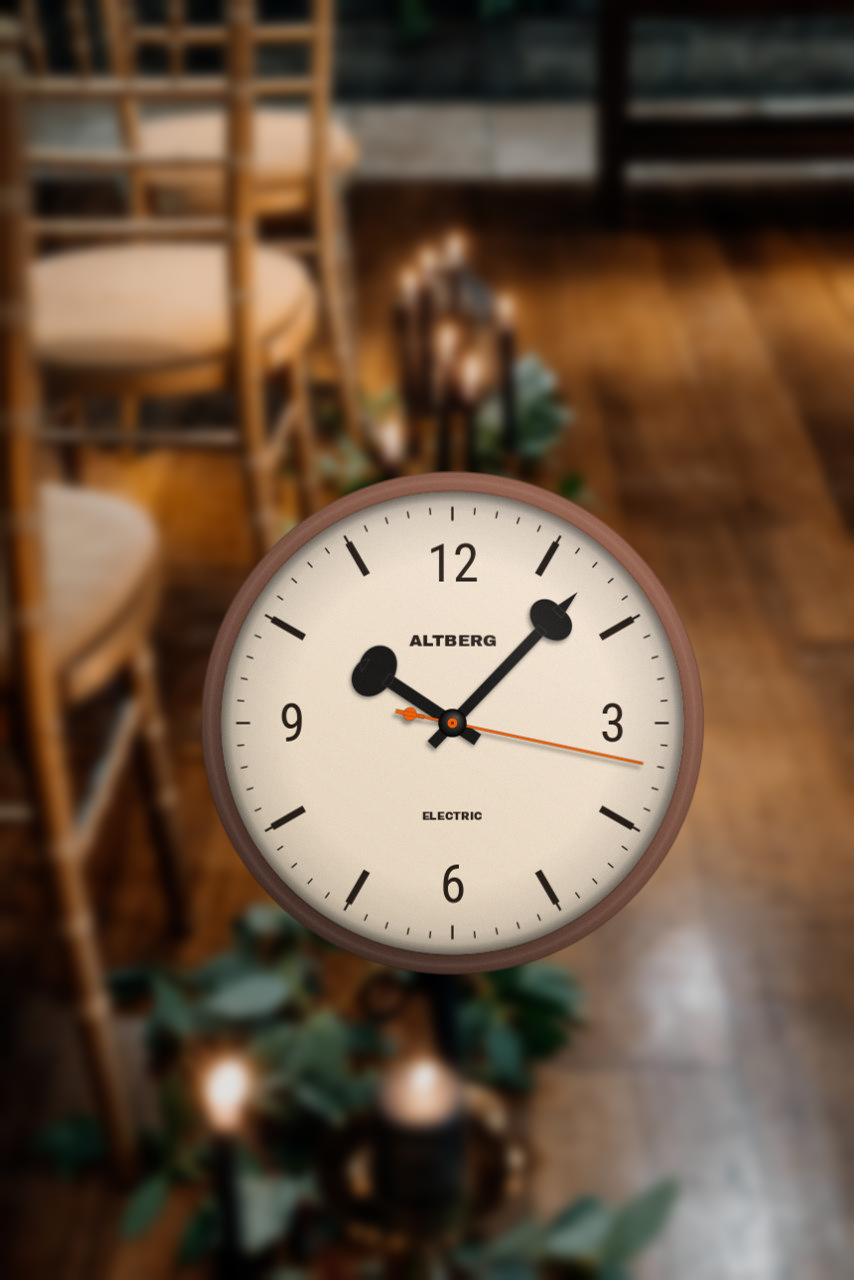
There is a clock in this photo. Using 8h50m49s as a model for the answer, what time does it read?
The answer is 10h07m17s
